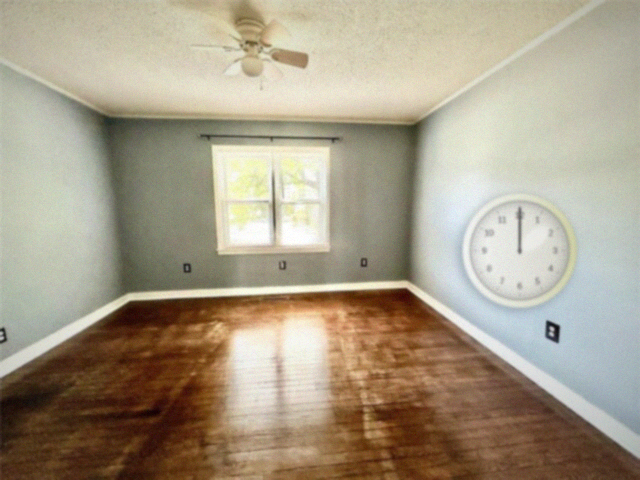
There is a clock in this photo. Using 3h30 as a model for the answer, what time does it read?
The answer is 12h00
